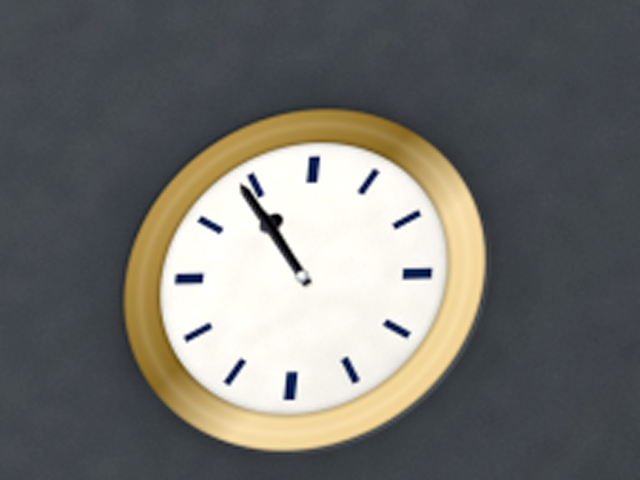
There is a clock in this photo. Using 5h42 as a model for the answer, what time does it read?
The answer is 10h54
